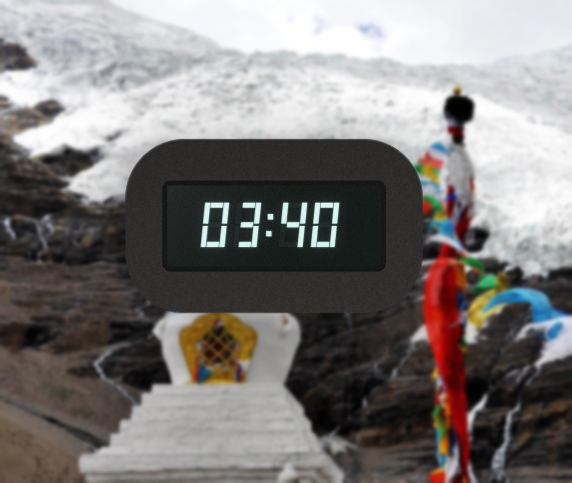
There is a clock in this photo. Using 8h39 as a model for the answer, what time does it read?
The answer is 3h40
